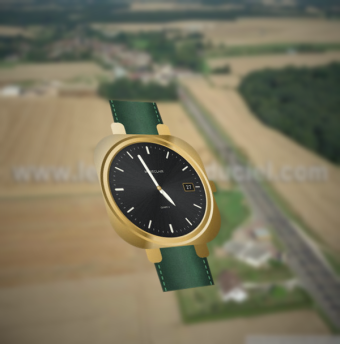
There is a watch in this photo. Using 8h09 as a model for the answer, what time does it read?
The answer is 4h57
